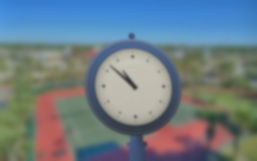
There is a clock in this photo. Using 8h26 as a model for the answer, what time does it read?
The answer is 10h52
